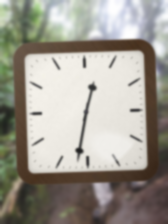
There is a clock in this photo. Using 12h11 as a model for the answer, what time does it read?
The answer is 12h32
